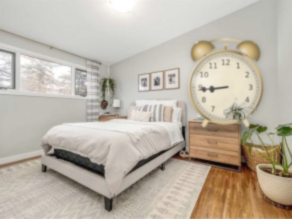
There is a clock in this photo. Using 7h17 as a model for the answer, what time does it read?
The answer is 8h44
